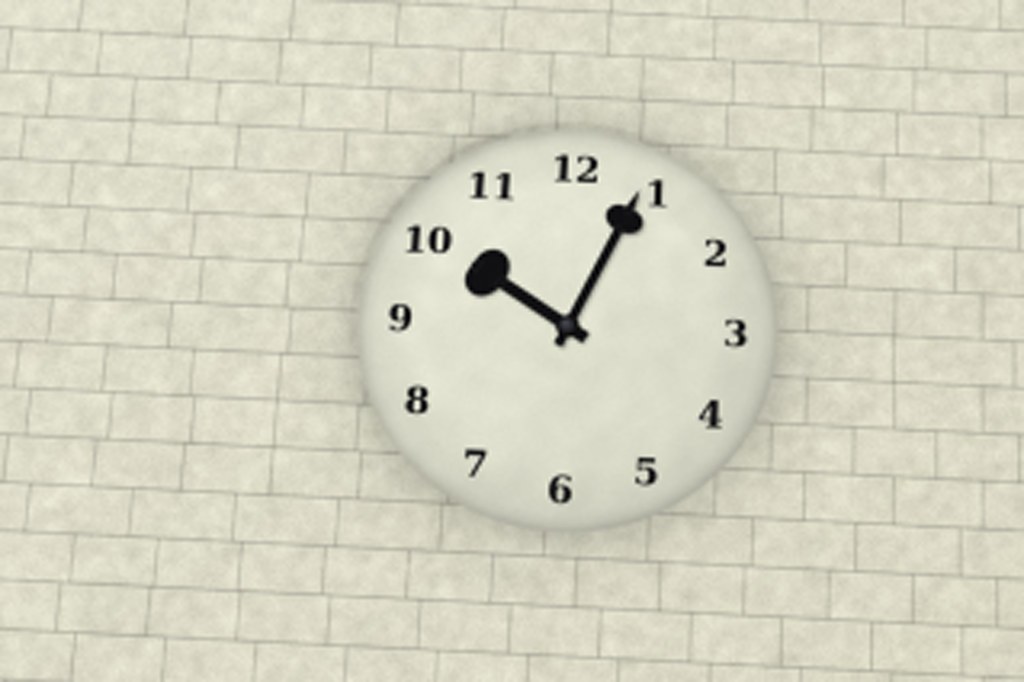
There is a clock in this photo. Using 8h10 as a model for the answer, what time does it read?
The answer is 10h04
